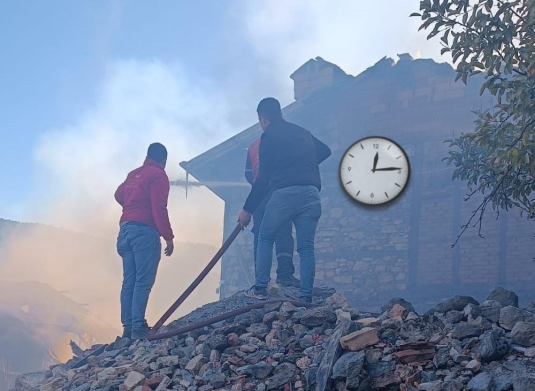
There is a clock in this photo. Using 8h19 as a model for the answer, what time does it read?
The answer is 12h14
